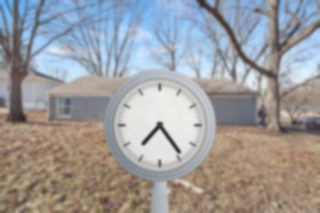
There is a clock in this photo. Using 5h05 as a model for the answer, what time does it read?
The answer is 7h24
